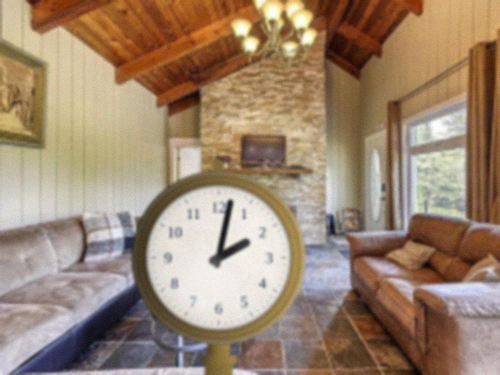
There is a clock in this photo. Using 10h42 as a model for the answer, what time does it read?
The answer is 2h02
